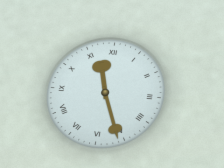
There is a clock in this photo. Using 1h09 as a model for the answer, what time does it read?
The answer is 11h26
